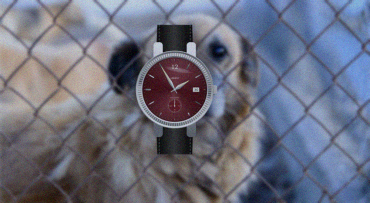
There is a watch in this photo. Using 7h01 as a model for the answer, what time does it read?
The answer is 1h55
